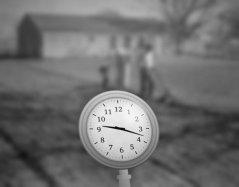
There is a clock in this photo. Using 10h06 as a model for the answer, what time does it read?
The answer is 9h18
